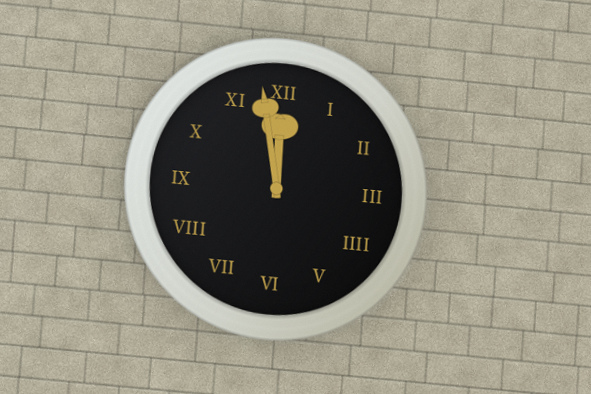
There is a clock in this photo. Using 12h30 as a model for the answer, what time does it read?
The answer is 11h58
